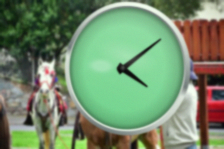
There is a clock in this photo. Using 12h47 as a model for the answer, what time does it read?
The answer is 4h09
